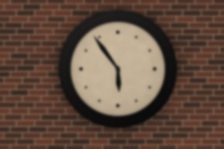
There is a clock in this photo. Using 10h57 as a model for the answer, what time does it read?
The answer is 5h54
